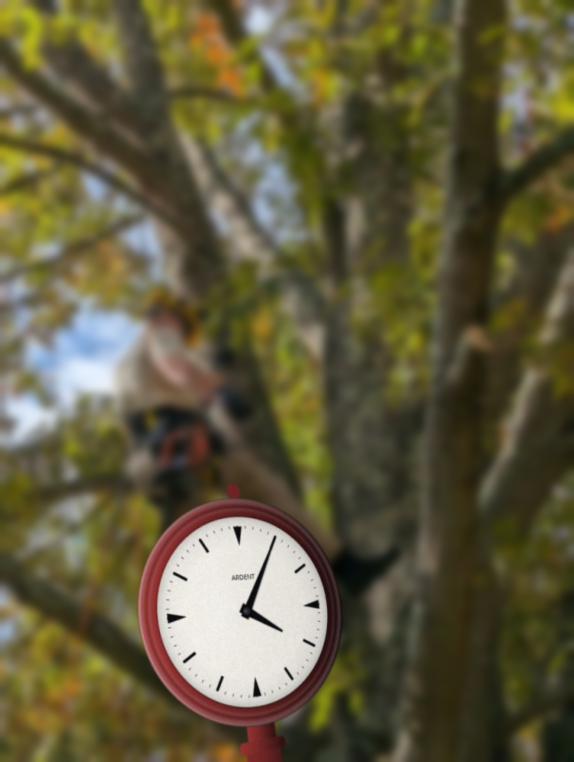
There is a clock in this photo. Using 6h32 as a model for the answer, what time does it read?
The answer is 4h05
